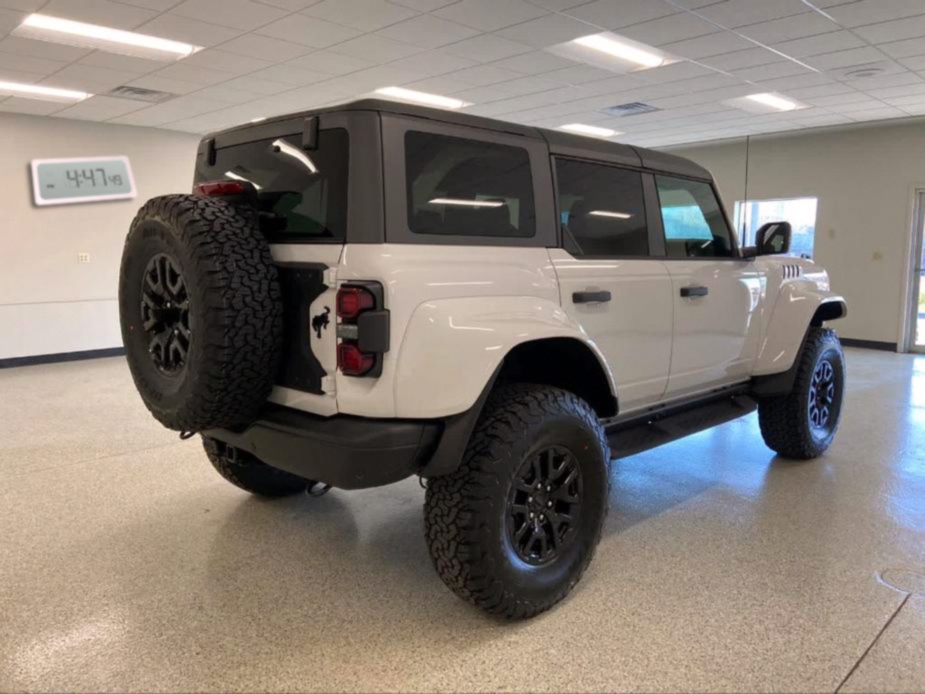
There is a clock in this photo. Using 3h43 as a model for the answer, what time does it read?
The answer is 4h47
